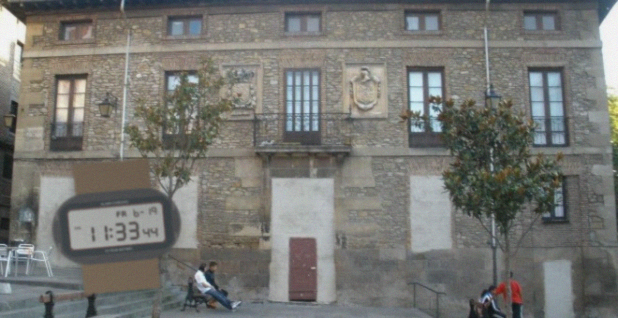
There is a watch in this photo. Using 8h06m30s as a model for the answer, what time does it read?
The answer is 11h33m44s
